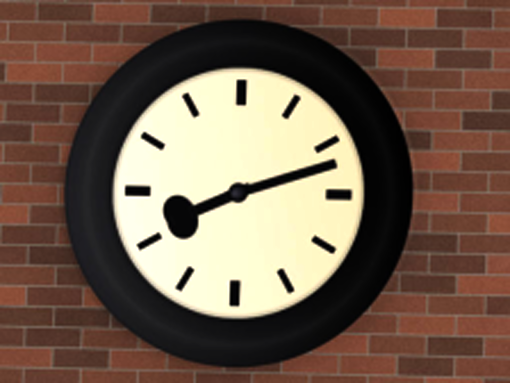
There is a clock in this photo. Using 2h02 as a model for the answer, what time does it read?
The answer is 8h12
